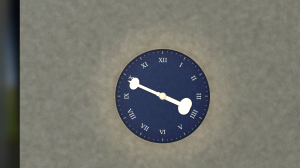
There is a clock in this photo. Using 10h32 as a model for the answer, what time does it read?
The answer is 3h49
